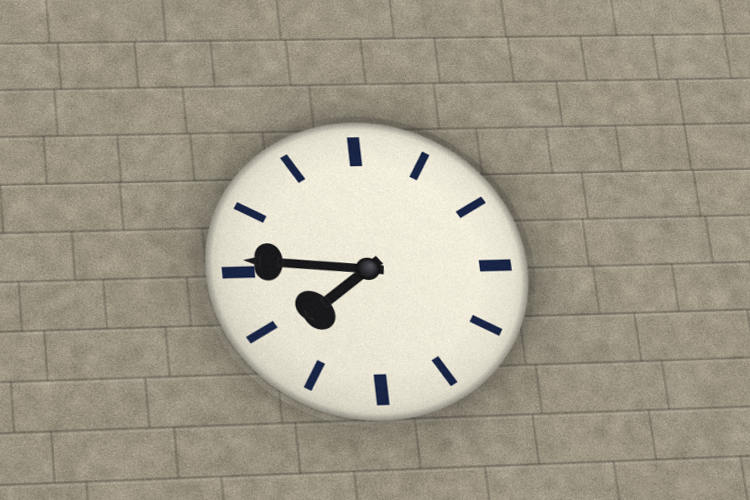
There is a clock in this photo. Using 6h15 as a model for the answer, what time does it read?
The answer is 7h46
